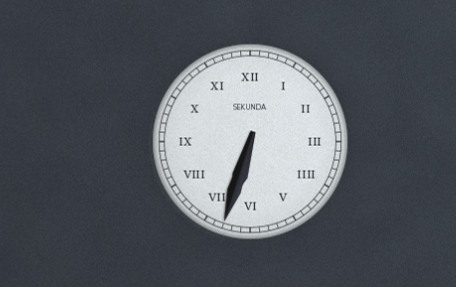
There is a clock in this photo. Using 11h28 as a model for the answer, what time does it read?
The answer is 6h33
